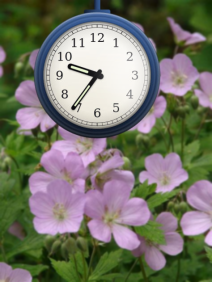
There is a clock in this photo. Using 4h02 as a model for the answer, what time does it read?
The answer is 9h36
